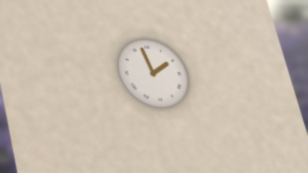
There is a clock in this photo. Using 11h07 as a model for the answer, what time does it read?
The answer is 1h58
